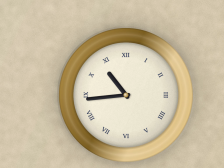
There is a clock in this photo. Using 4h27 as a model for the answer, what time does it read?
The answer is 10h44
